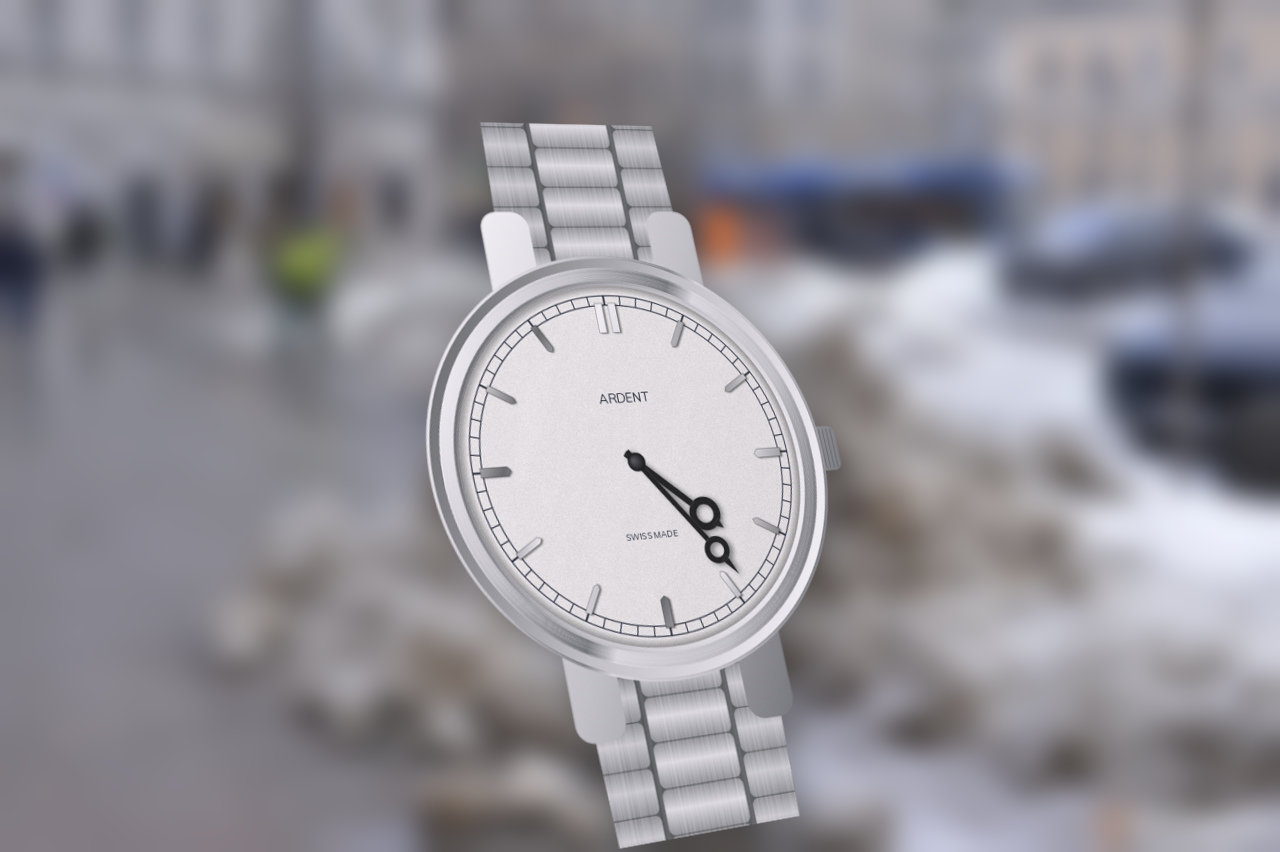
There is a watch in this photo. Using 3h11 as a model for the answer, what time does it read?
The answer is 4h24
